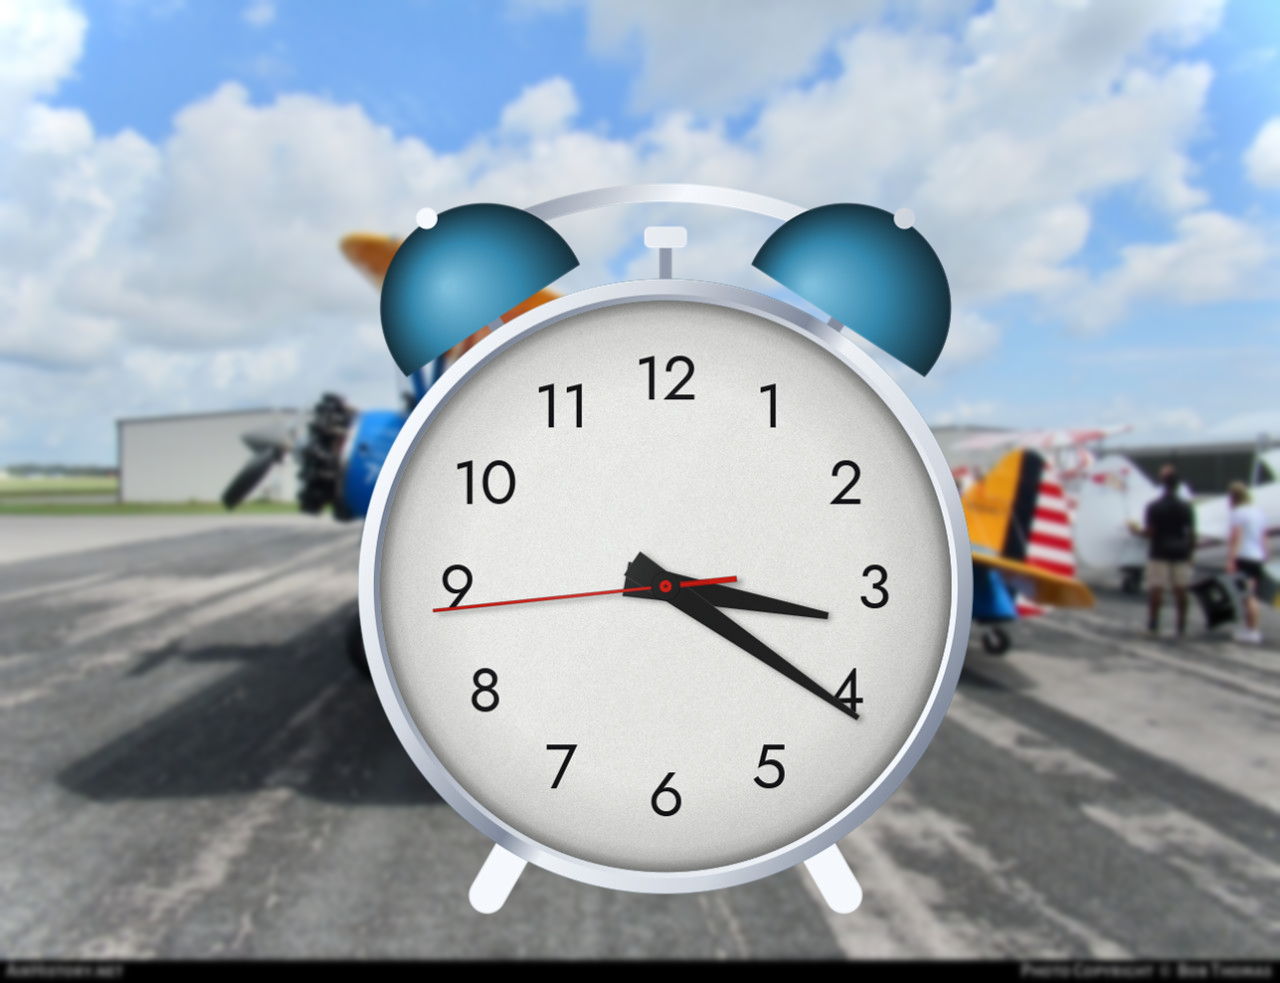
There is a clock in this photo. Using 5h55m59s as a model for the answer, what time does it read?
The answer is 3h20m44s
